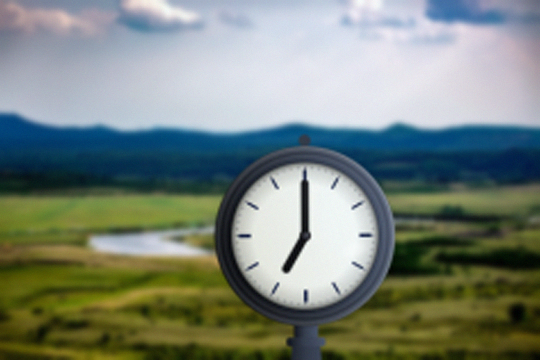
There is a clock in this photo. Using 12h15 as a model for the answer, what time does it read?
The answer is 7h00
